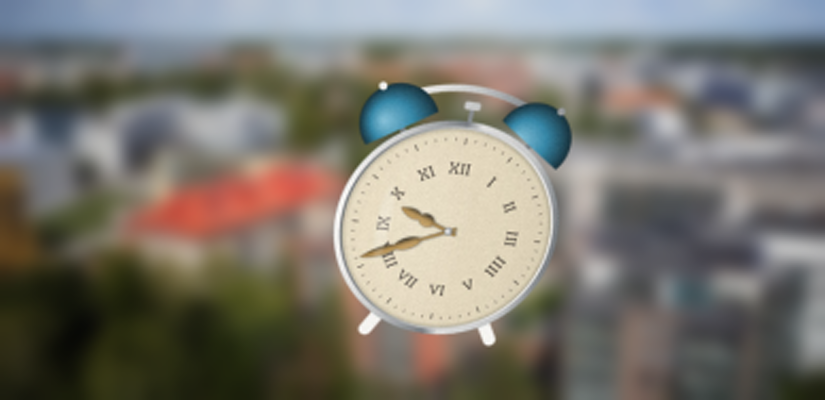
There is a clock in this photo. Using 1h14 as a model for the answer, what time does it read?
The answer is 9h41
